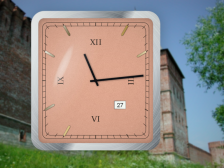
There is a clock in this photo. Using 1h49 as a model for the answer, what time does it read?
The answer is 11h14
